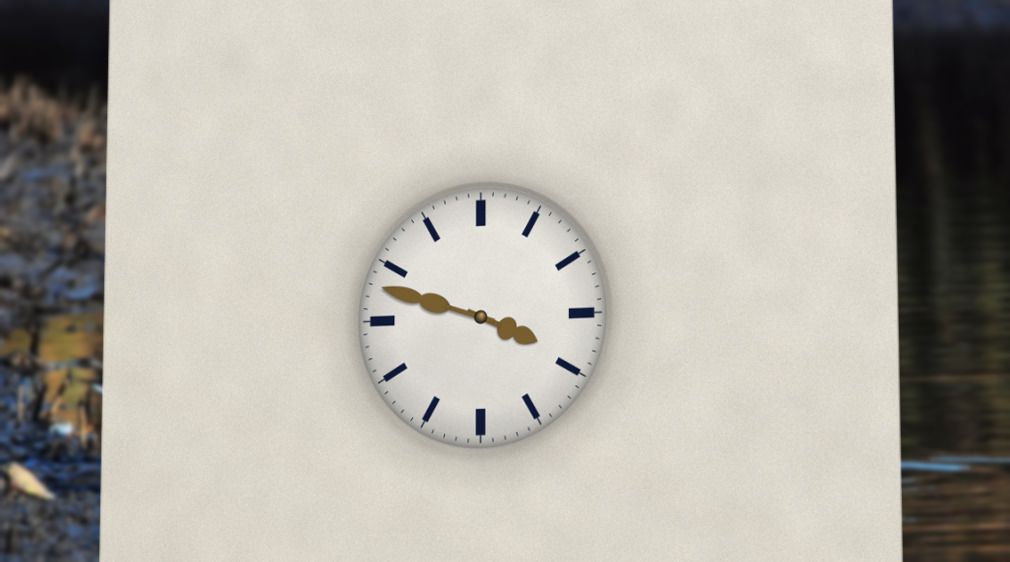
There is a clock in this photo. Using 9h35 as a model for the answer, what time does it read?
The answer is 3h48
